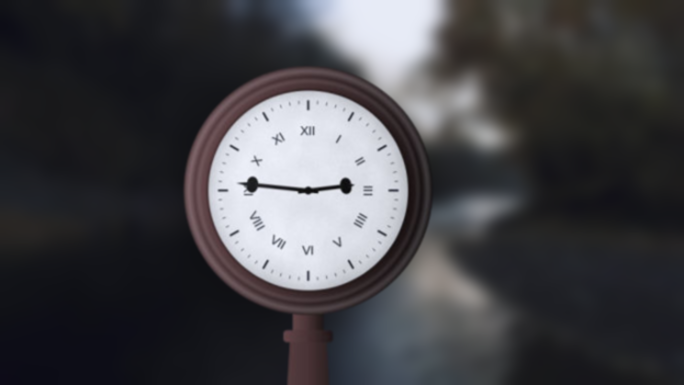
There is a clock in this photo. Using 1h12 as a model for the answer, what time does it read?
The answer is 2h46
